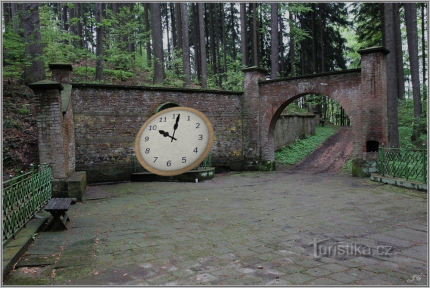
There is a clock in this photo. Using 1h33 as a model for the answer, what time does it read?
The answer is 10h01
